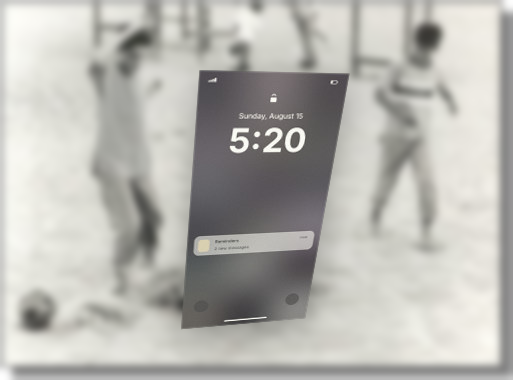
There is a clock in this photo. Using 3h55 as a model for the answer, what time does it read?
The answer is 5h20
